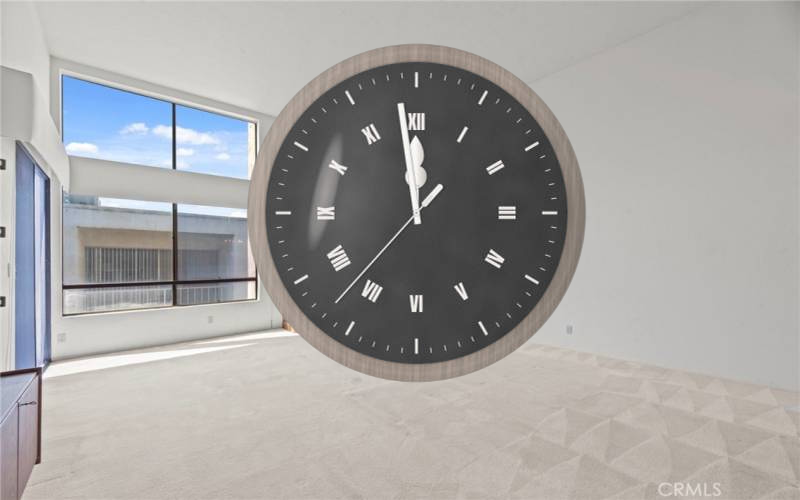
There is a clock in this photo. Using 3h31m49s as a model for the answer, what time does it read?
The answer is 11h58m37s
